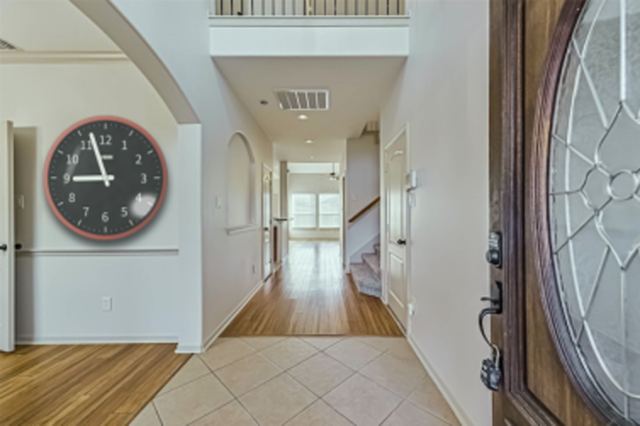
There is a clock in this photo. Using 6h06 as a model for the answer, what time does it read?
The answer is 8h57
